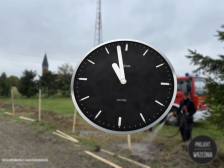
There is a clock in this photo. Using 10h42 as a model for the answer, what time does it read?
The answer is 10h58
